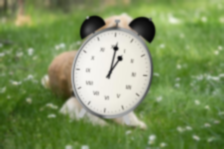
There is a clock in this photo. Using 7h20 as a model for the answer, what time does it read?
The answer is 1h01
